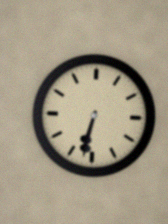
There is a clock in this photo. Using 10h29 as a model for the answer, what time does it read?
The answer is 6h32
